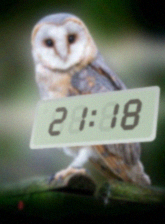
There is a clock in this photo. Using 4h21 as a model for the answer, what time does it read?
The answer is 21h18
